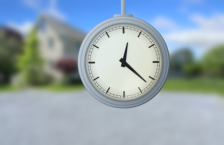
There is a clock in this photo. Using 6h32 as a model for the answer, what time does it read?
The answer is 12h22
